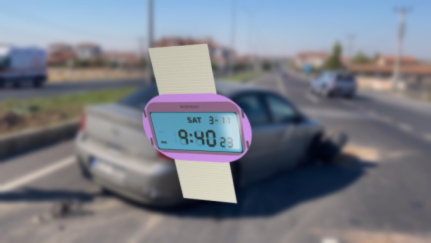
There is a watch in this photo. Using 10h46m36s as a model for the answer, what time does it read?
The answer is 9h40m23s
